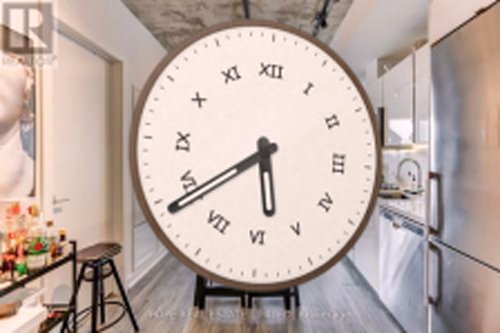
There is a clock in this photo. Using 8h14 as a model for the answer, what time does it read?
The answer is 5h39
